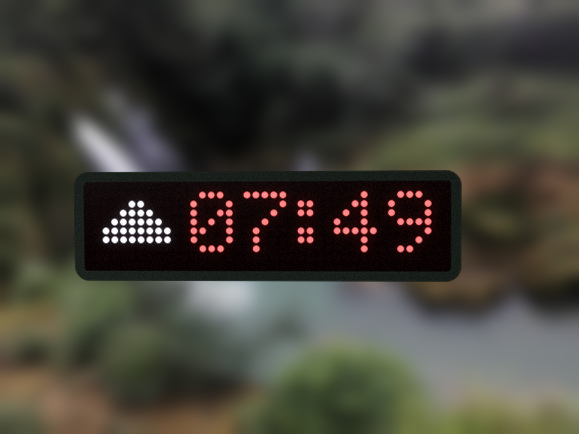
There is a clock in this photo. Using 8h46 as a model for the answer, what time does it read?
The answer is 7h49
